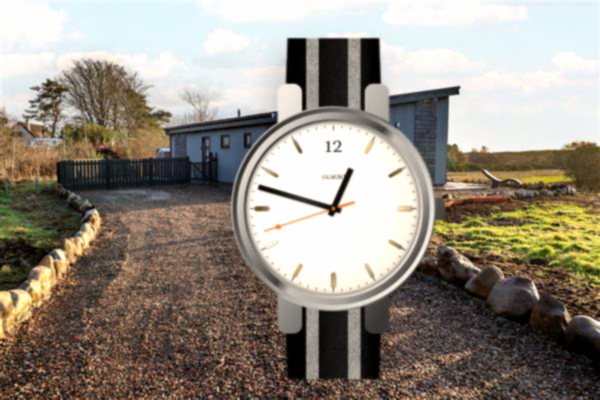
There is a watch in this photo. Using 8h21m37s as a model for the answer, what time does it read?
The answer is 12h47m42s
